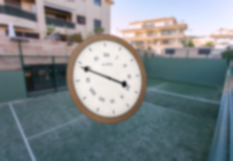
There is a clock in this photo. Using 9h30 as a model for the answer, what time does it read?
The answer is 3h49
